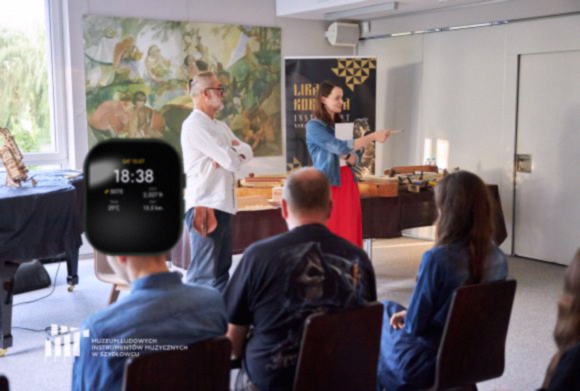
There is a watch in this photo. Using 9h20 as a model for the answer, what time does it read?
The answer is 18h38
